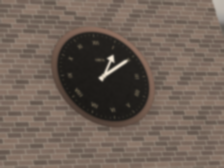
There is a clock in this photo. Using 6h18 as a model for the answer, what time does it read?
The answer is 1h10
